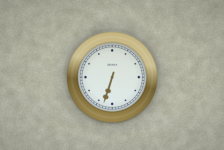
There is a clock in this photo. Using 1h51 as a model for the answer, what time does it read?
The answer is 6h33
